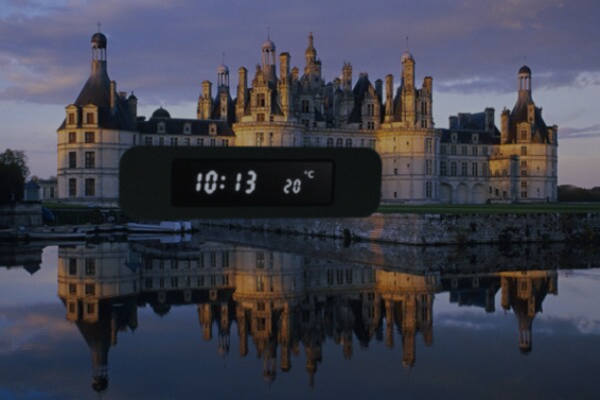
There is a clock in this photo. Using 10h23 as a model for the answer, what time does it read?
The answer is 10h13
